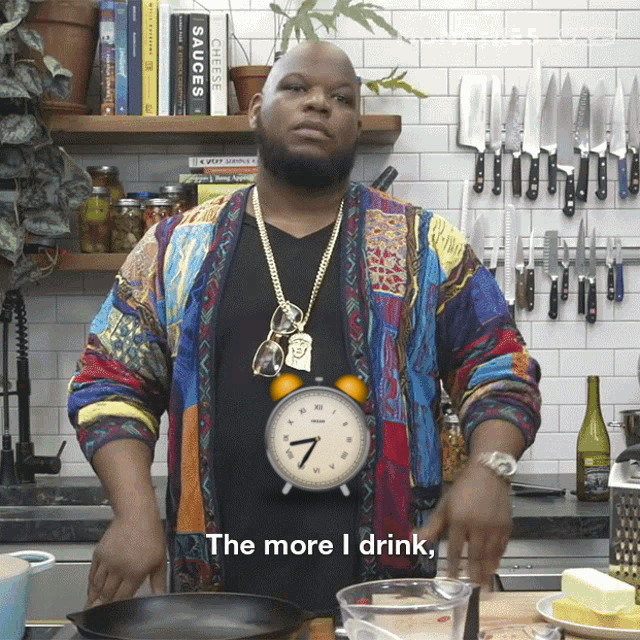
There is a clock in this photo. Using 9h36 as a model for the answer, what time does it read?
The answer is 8h35
